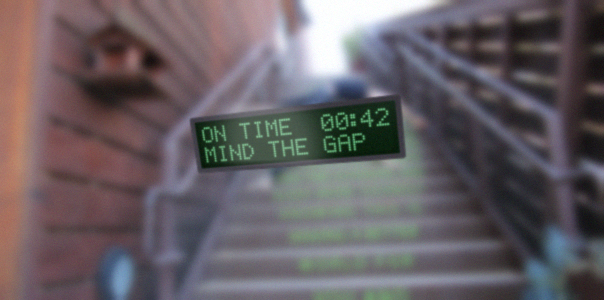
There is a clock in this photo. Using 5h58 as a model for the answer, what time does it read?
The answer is 0h42
